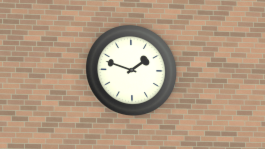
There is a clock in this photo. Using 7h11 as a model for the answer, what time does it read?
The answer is 1h48
